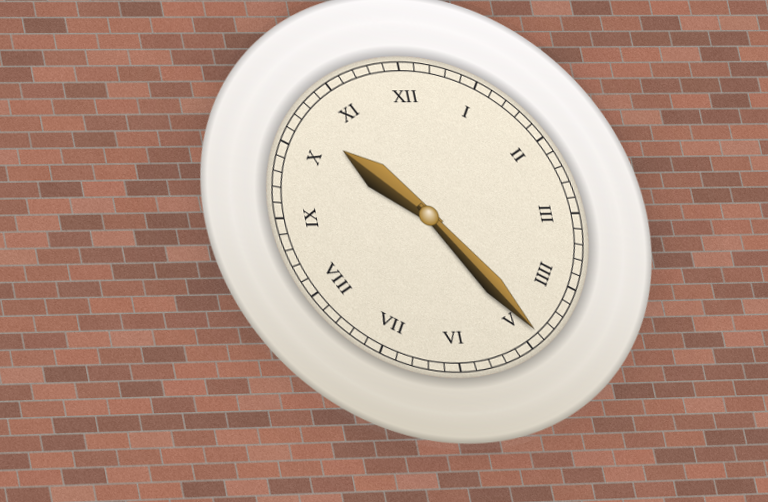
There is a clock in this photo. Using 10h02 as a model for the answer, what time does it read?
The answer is 10h24
